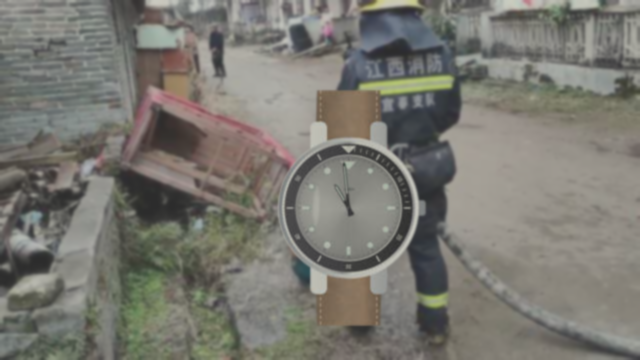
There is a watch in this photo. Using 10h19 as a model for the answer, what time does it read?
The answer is 10h59
